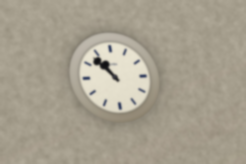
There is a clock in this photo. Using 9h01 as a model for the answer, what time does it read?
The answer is 10h53
